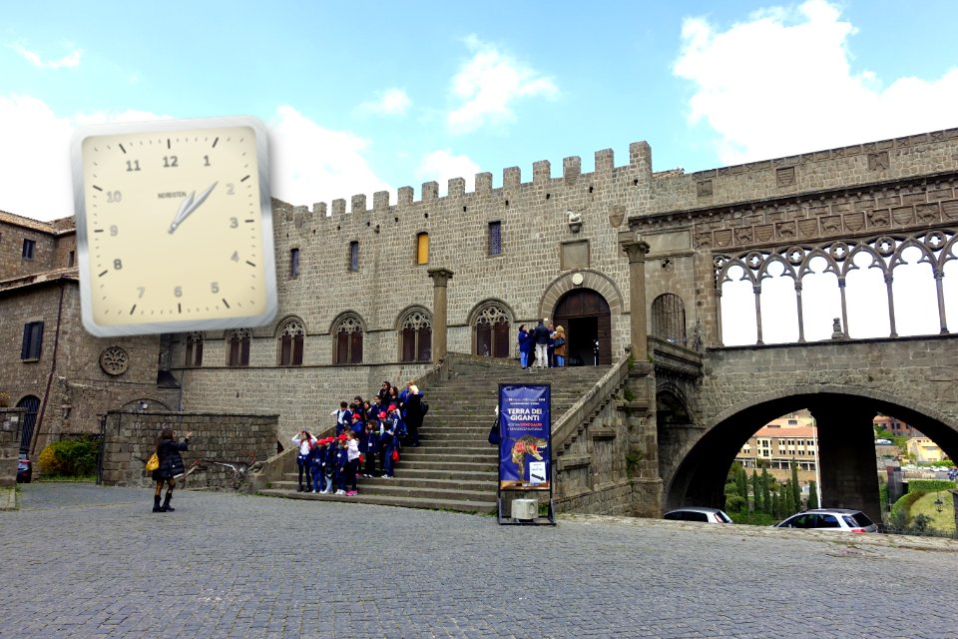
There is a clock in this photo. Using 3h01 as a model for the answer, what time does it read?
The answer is 1h08
